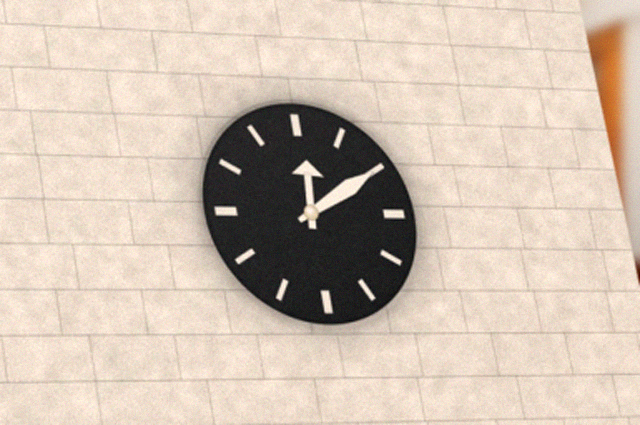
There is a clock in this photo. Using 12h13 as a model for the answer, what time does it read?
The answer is 12h10
